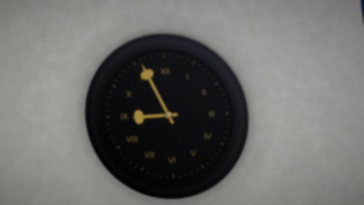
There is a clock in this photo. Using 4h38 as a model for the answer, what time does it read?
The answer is 8h56
